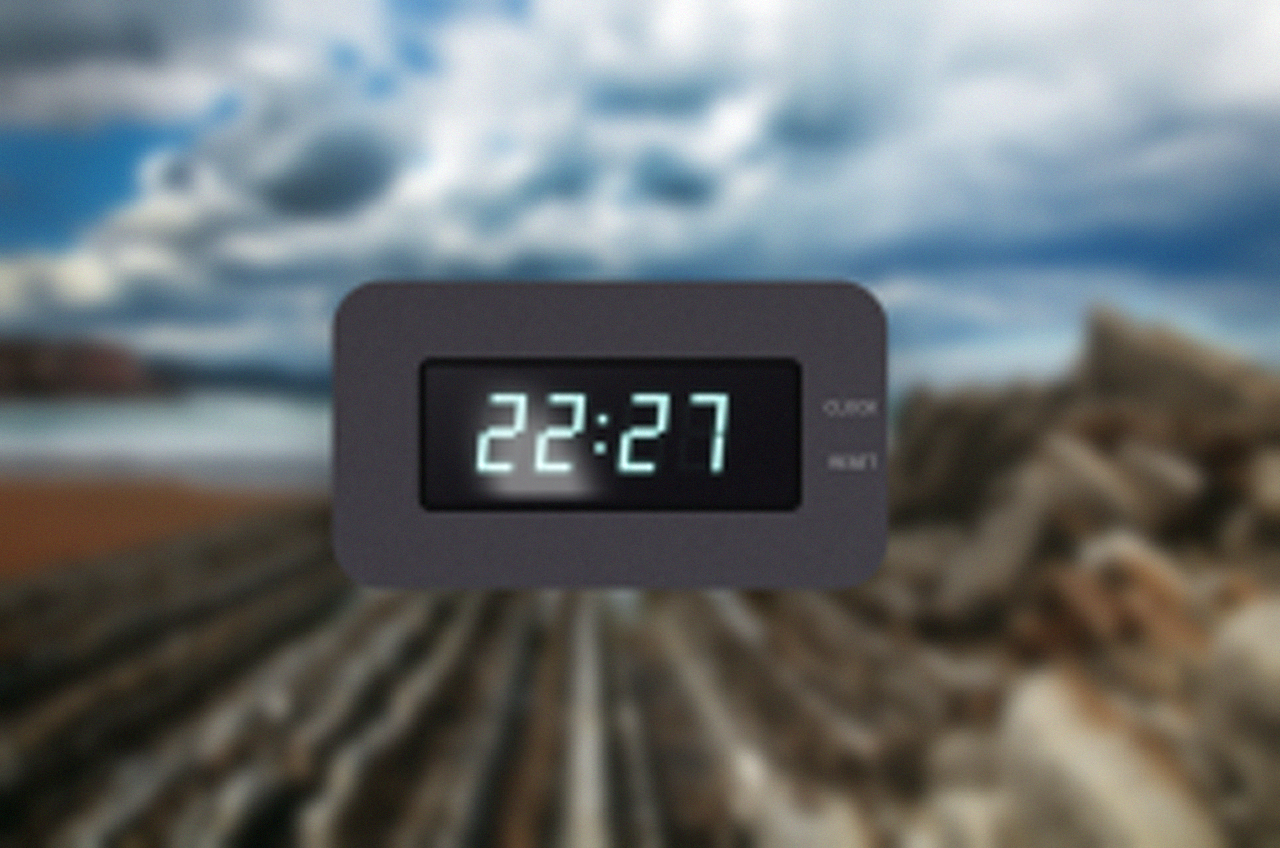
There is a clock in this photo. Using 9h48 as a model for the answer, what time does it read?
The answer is 22h27
